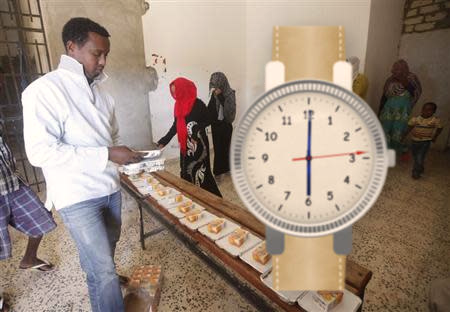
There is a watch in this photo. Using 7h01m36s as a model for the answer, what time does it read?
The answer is 6h00m14s
